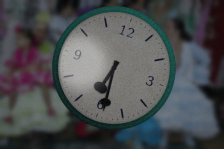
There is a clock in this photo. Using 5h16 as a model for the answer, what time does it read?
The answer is 6h29
